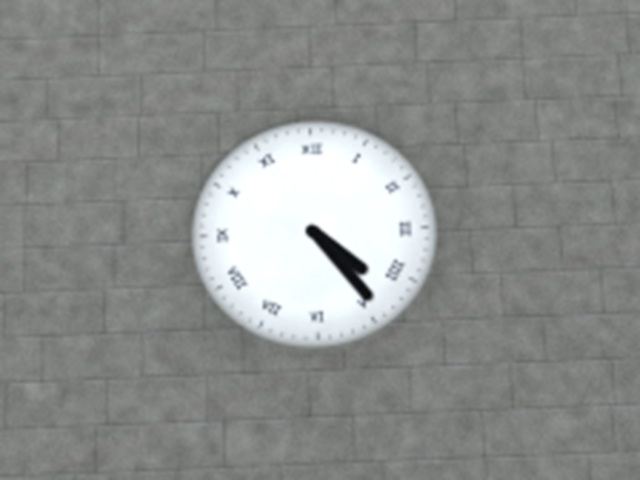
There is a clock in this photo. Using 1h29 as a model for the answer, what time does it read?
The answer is 4h24
